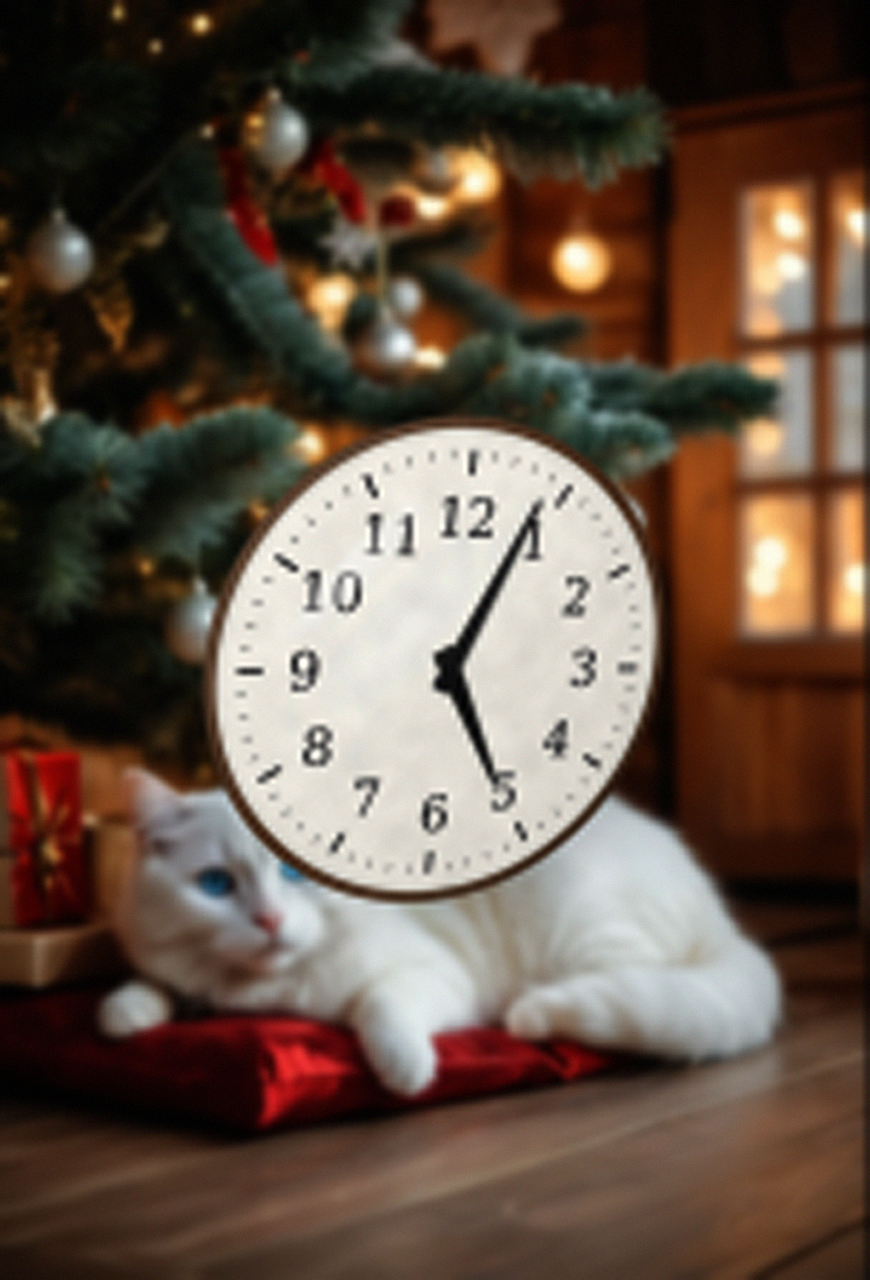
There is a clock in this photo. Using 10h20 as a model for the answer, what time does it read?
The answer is 5h04
